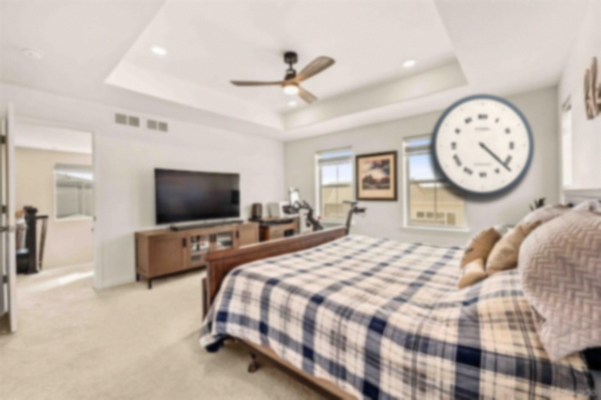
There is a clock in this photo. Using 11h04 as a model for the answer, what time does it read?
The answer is 4h22
